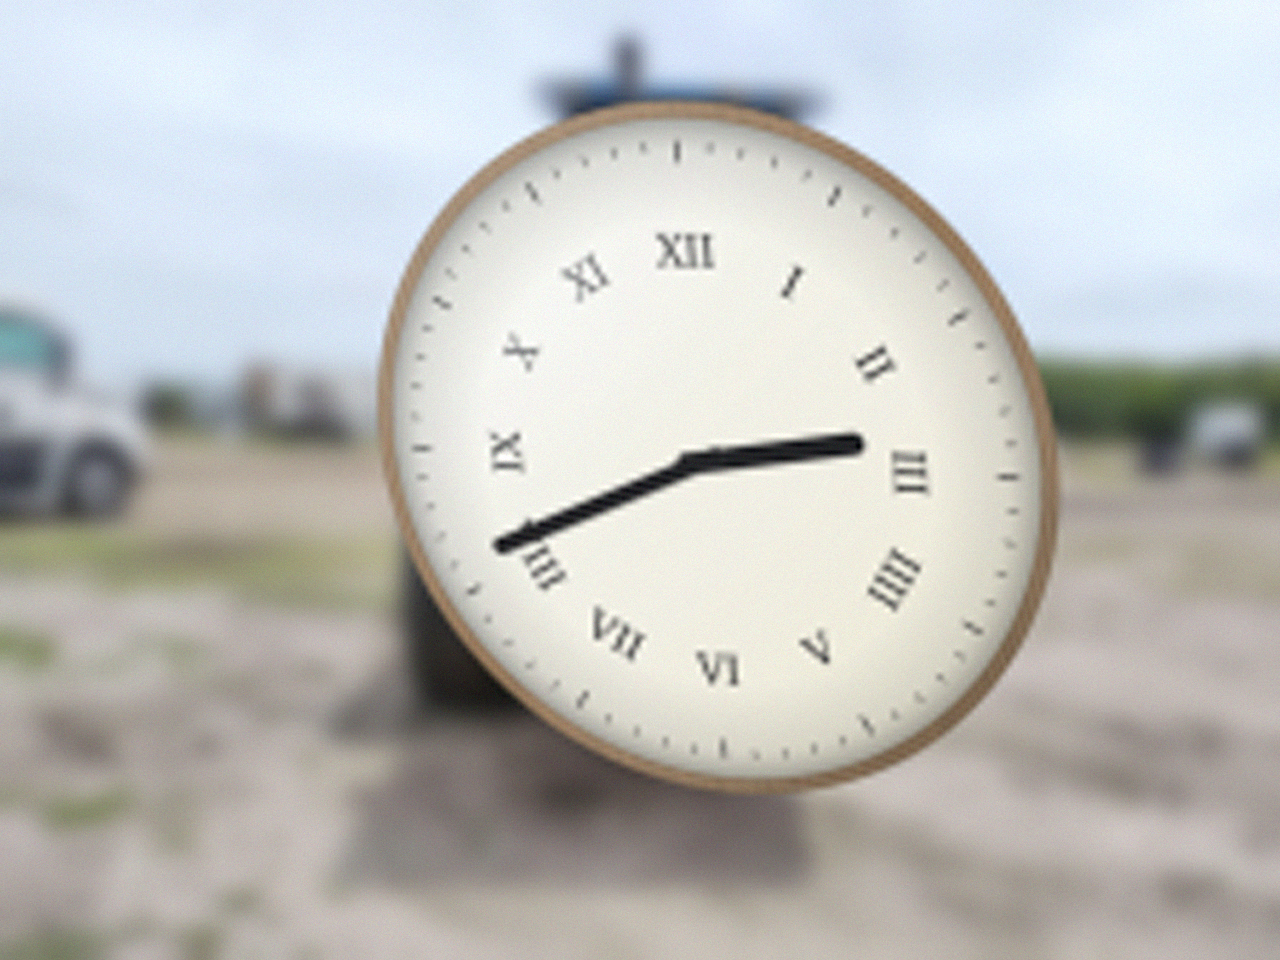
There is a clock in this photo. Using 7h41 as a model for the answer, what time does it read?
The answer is 2h41
